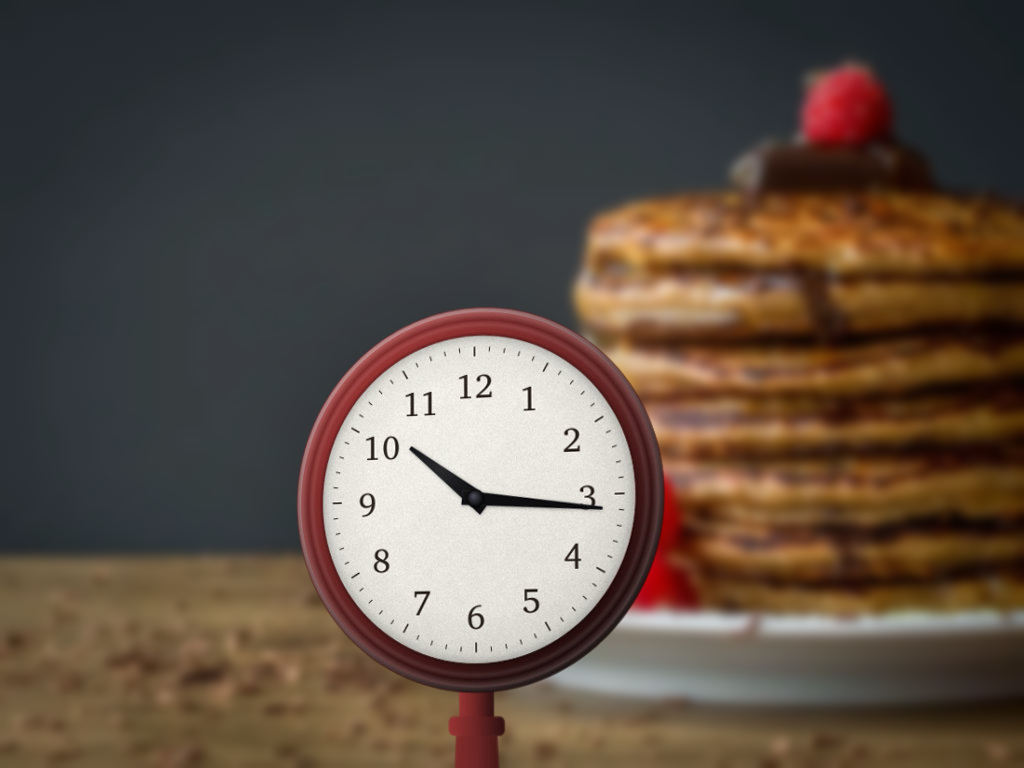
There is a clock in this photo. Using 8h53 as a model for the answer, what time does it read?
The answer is 10h16
